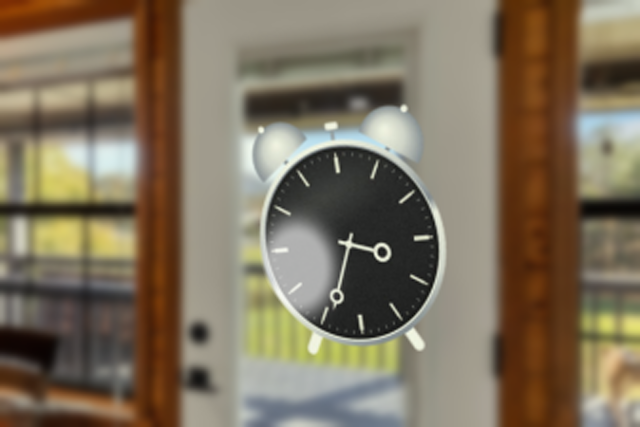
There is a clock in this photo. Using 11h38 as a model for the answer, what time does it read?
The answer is 3h34
